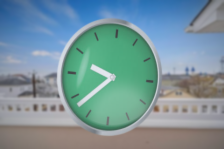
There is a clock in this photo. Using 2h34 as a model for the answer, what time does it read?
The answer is 9h38
